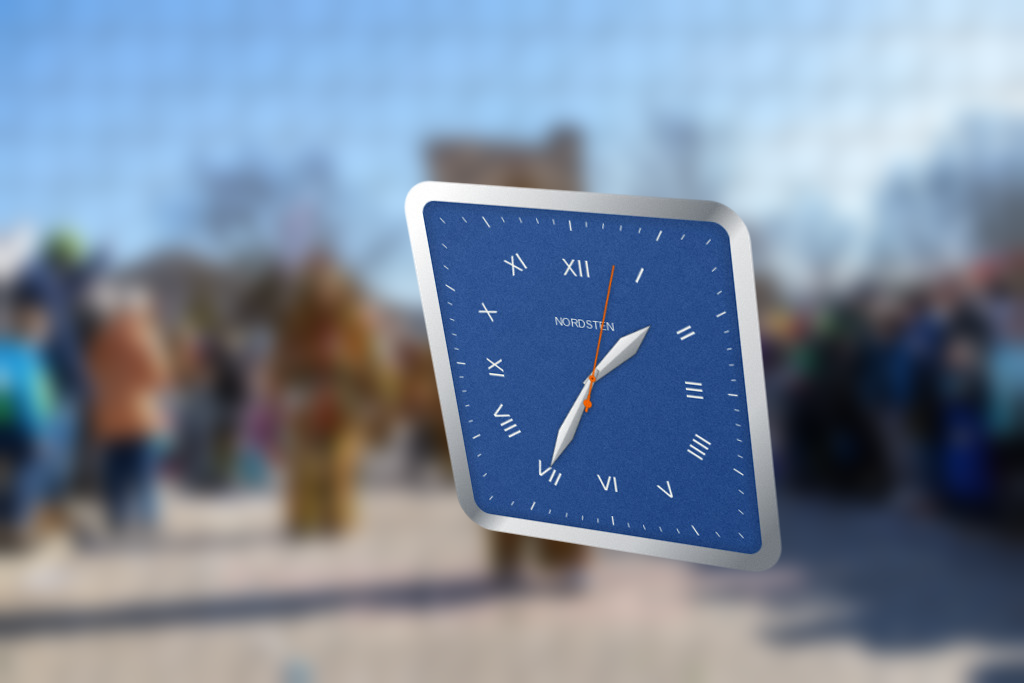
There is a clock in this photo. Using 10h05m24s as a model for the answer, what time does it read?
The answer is 1h35m03s
